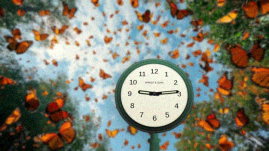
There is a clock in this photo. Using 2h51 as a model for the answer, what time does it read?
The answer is 9h14
